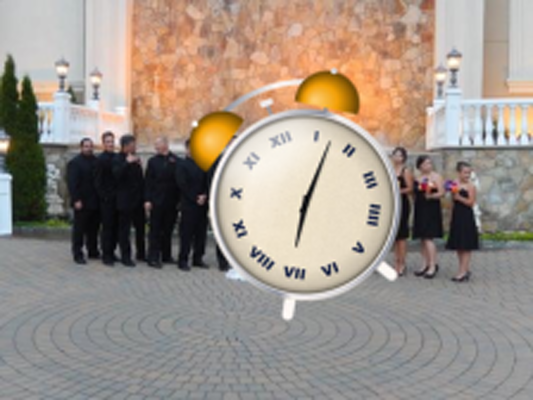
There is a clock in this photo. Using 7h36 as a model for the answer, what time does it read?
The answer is 7h07
